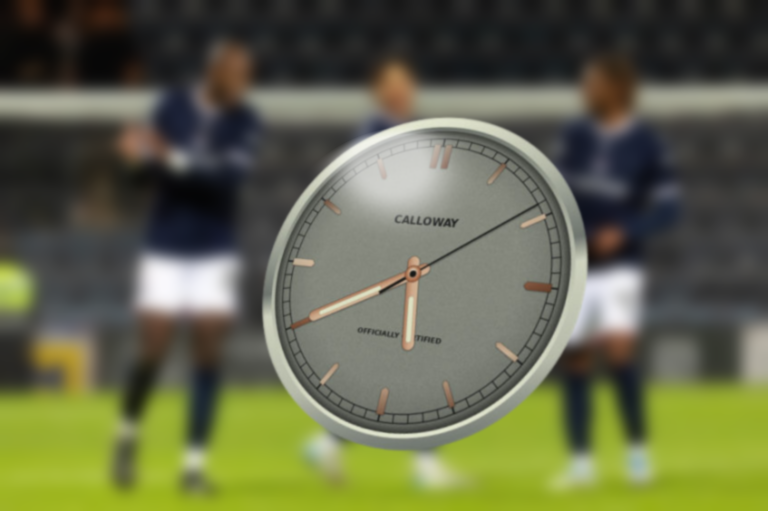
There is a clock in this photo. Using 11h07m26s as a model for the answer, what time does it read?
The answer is 5h40m09s
